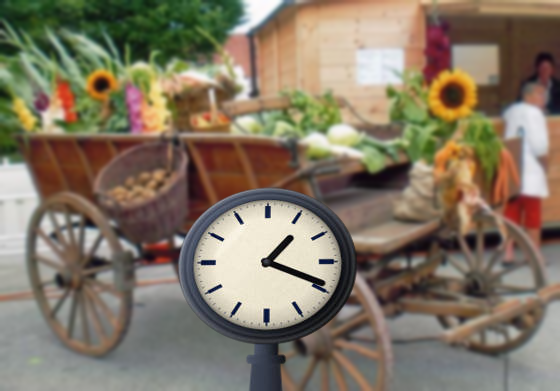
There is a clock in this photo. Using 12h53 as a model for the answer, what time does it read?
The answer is 1h19
